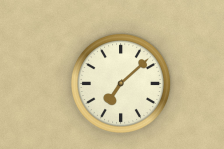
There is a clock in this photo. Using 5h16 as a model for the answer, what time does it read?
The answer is 7h08
